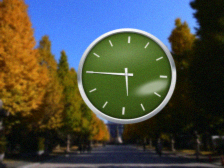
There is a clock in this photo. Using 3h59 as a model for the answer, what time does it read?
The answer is 5h45
